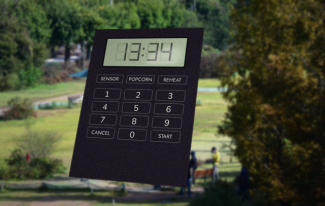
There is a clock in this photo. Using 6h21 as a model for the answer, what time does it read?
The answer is 13h34
